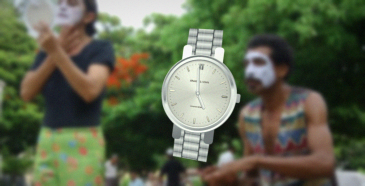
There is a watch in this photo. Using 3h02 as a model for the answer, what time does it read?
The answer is 4h59
